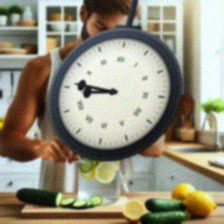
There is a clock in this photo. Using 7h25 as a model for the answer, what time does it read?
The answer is 8h46
